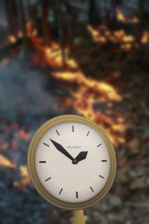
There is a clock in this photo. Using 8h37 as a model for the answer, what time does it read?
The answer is 1h52
